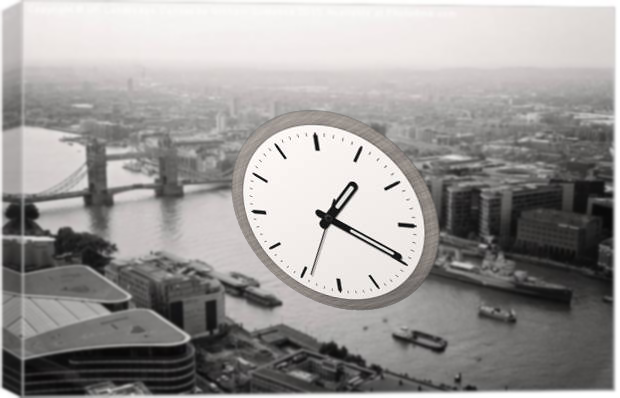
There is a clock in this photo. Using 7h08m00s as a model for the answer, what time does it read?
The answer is 1h19m34s
